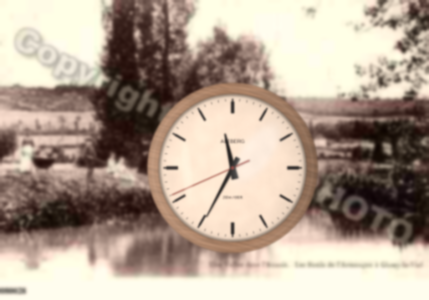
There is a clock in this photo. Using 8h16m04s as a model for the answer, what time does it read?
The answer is 11h34m41s
